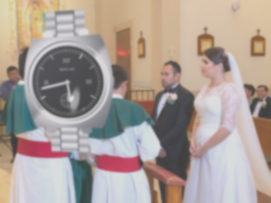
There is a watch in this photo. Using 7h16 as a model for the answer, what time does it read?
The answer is 5h43
